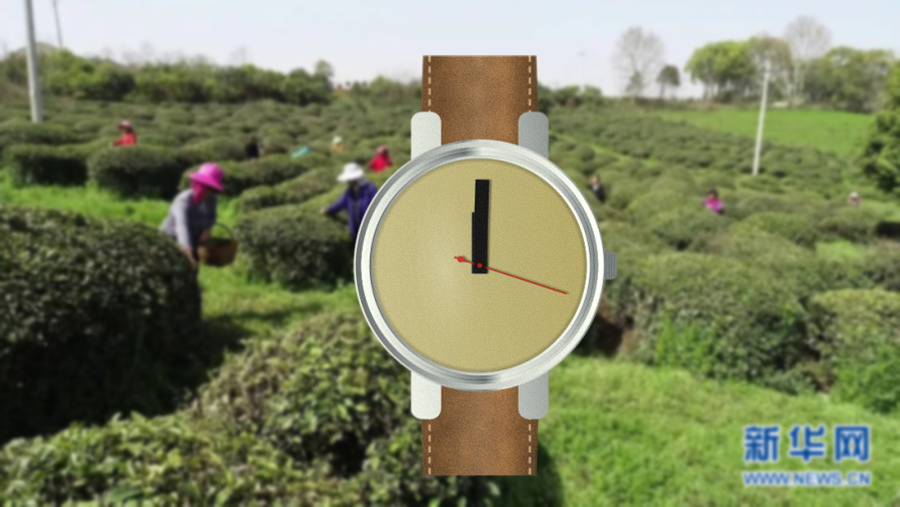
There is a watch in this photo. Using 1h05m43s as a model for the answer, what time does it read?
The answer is 12h00m18s
